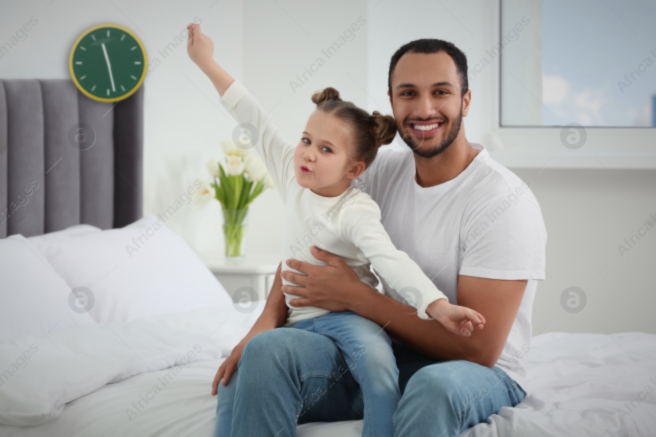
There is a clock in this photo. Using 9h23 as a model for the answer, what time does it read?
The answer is 11h28
